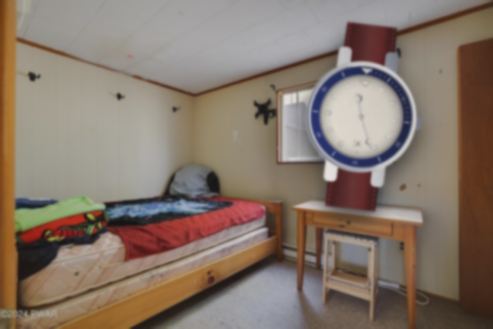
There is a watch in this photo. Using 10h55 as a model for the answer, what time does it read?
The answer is 11h26
